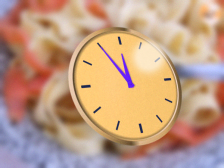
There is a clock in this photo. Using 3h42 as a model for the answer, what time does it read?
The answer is 11h55
